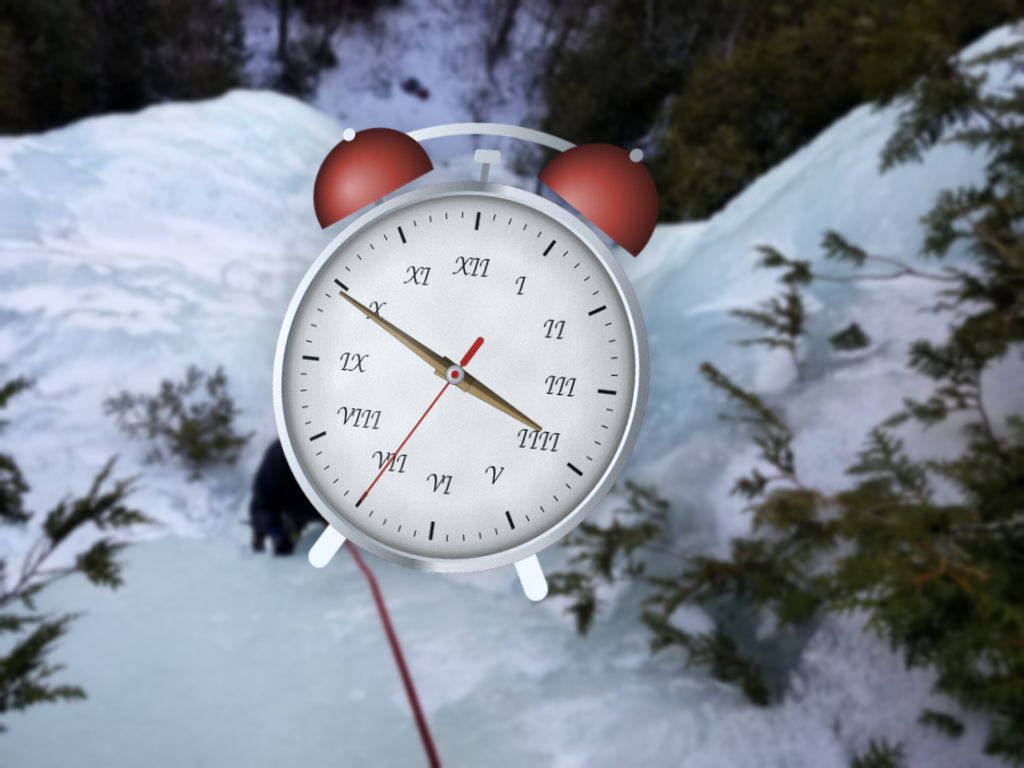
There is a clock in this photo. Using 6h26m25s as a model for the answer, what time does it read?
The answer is 3h49m35s
